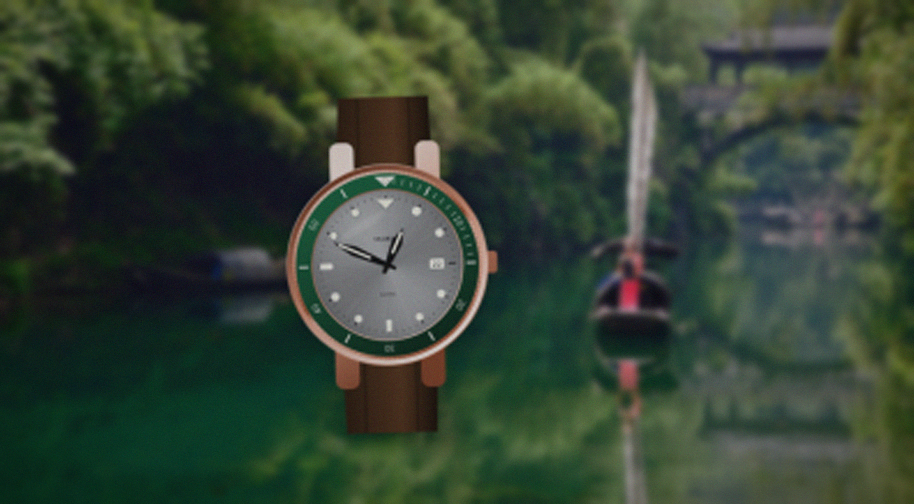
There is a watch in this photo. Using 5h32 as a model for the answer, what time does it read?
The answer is 12h49
